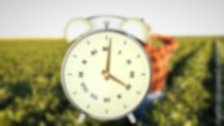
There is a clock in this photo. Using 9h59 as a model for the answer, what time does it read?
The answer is 4h01
